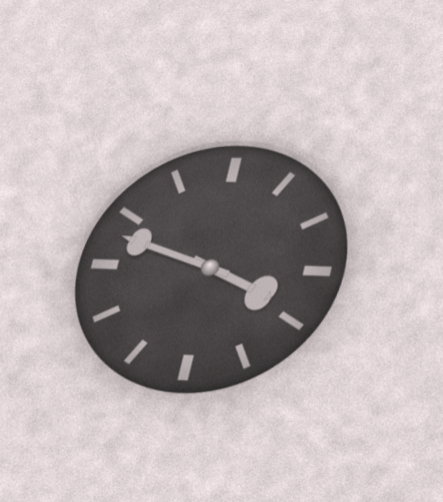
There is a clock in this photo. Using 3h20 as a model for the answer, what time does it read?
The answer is 3h48
